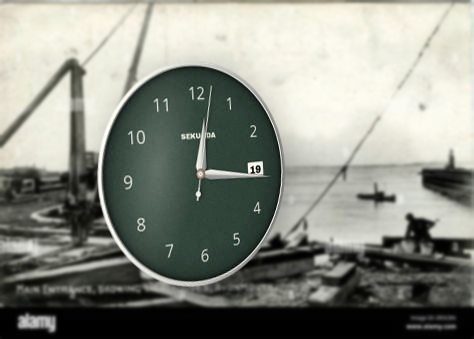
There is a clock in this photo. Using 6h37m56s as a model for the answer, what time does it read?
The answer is 12h16m02s
